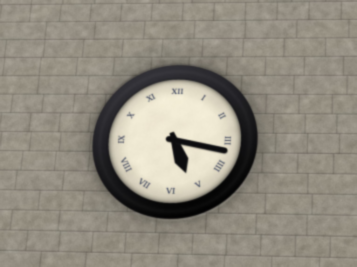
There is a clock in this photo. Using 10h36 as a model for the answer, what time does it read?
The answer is 5h17
